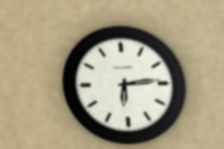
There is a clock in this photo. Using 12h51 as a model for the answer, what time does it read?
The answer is 6h14
